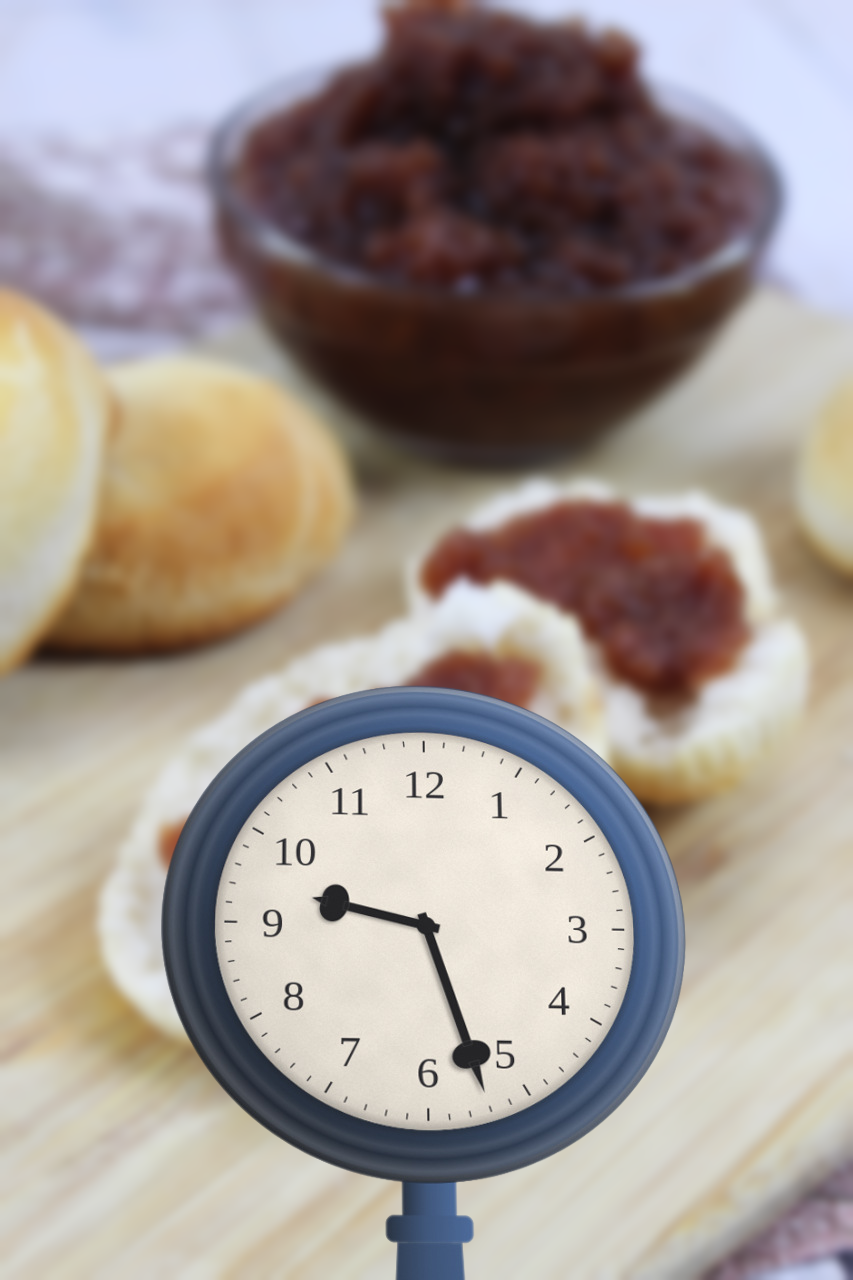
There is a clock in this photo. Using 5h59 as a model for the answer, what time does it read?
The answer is 9h27
